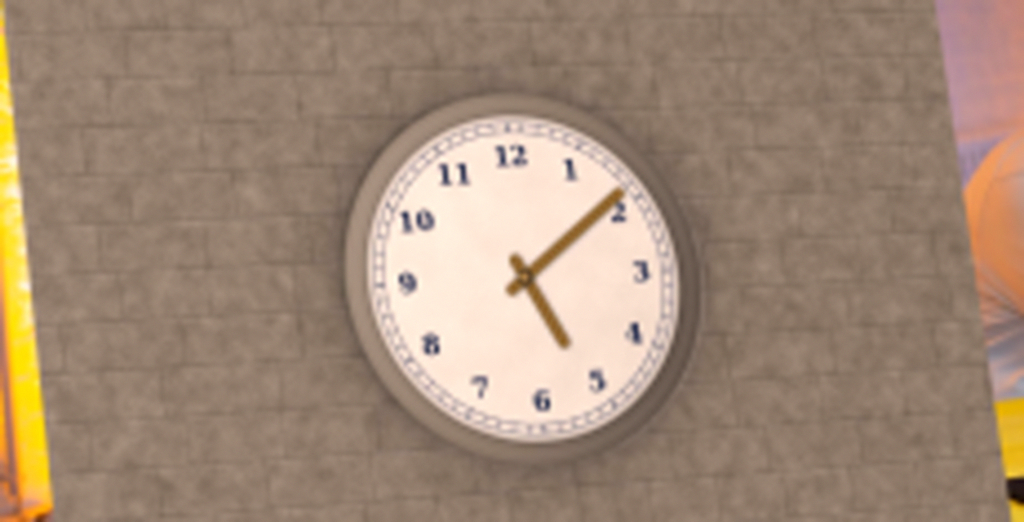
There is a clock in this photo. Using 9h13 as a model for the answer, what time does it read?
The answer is 5h09
